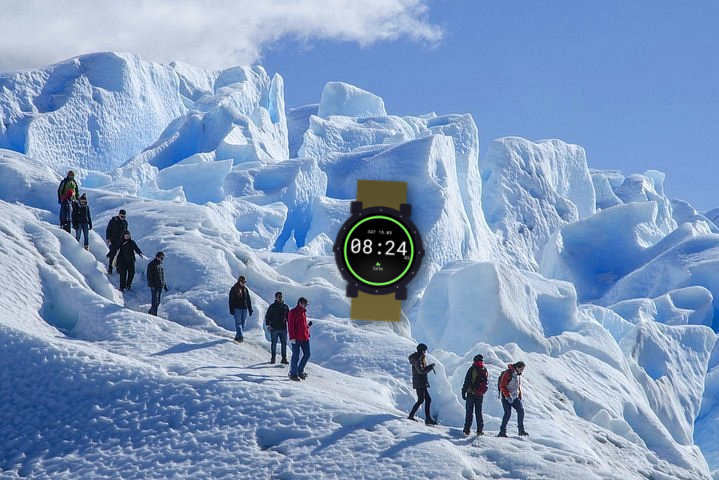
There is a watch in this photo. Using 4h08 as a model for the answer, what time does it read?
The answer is 8h24
